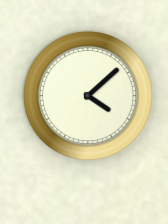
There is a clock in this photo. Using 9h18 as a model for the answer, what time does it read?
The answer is 4h08
